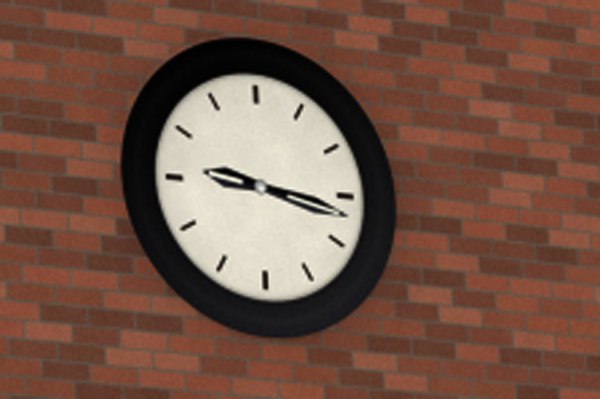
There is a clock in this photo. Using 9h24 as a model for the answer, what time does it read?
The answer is 9h17
